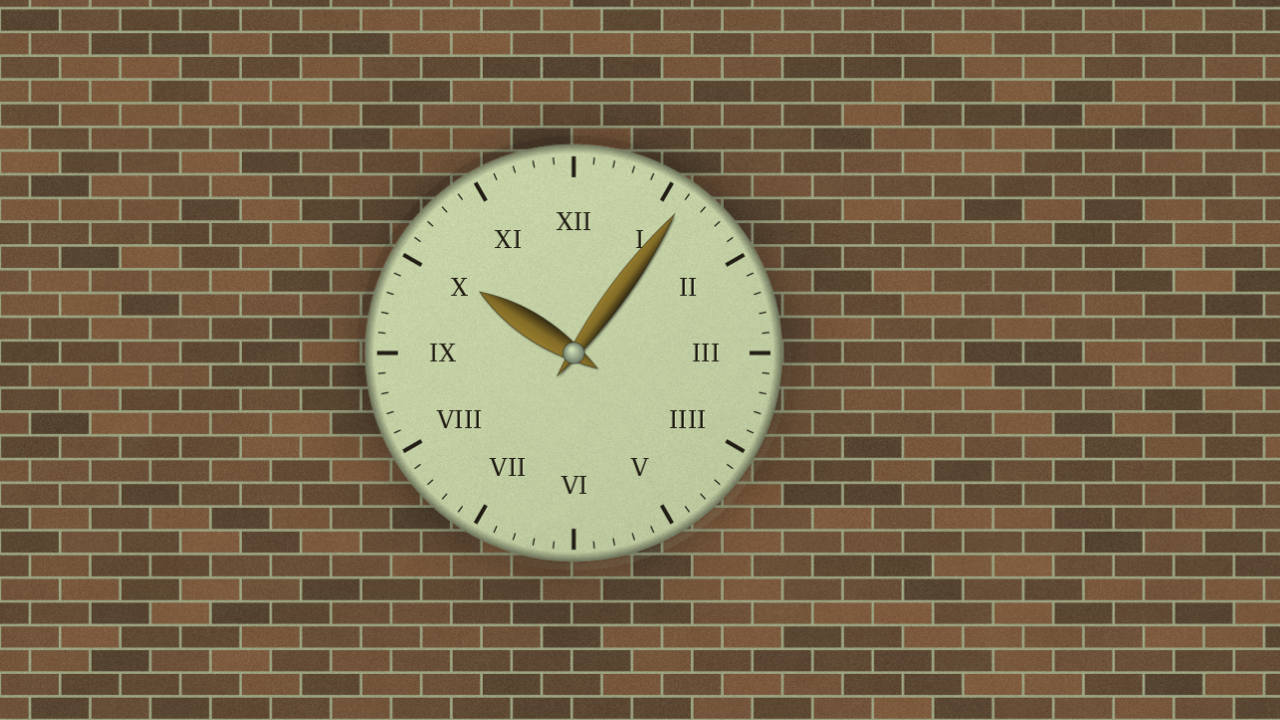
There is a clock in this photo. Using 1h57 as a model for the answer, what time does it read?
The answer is 10h06
